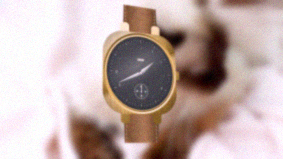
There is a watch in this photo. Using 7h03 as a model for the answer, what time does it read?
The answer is 1h41
